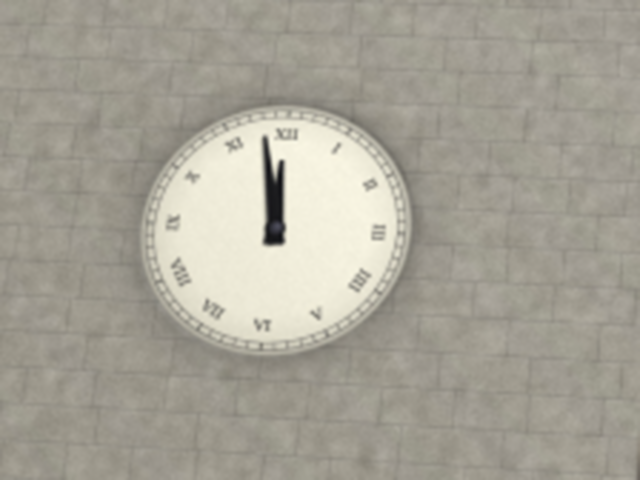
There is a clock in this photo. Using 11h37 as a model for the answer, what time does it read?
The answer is 11h58
